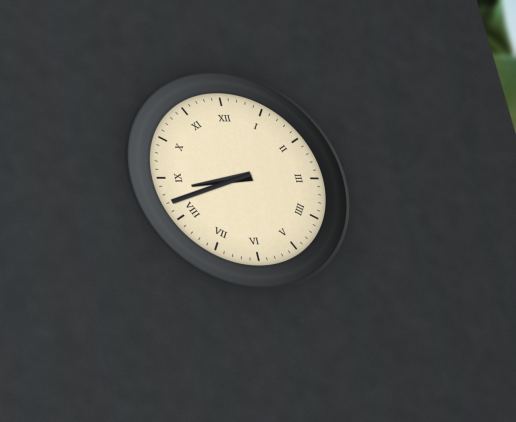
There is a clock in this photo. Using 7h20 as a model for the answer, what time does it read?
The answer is 8h42
